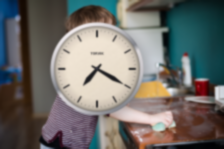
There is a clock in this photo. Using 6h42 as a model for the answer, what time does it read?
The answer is 7h20
